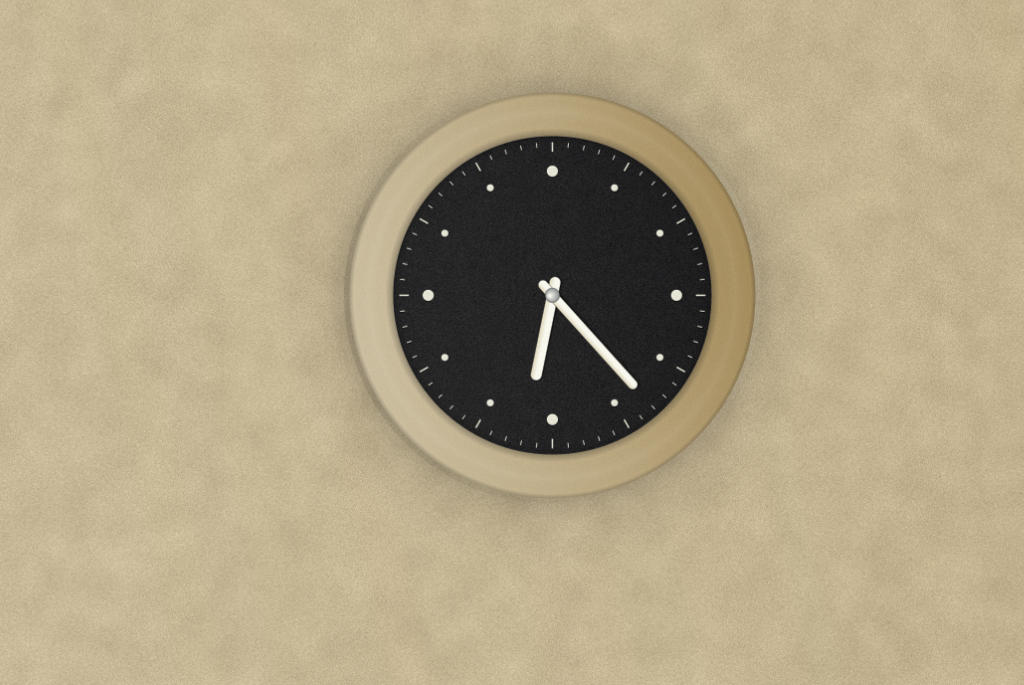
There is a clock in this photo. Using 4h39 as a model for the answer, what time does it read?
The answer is 6h23
